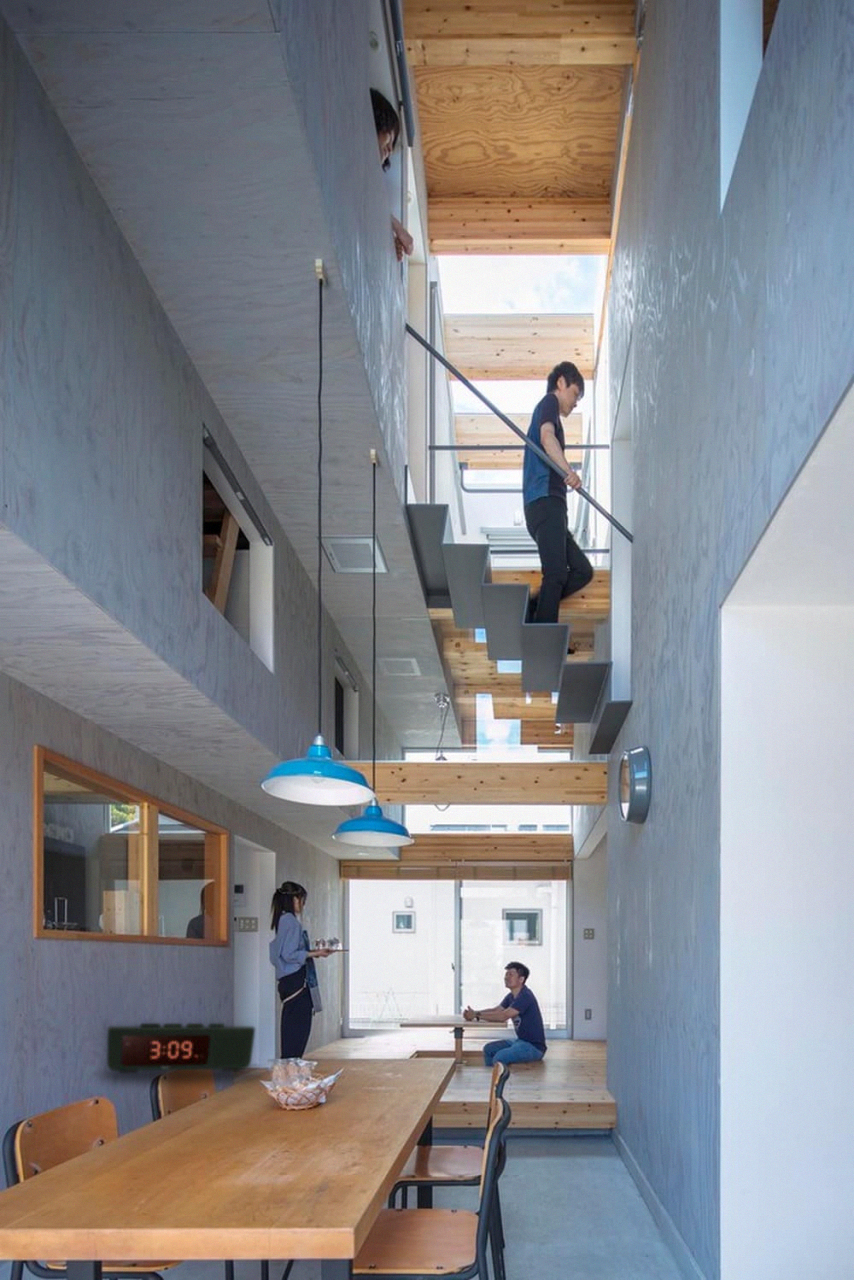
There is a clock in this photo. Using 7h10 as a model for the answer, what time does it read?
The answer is 3h09
